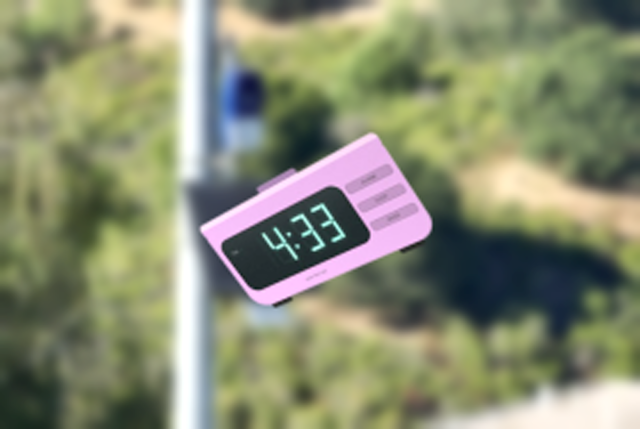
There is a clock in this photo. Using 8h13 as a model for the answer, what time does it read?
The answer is 4h33
